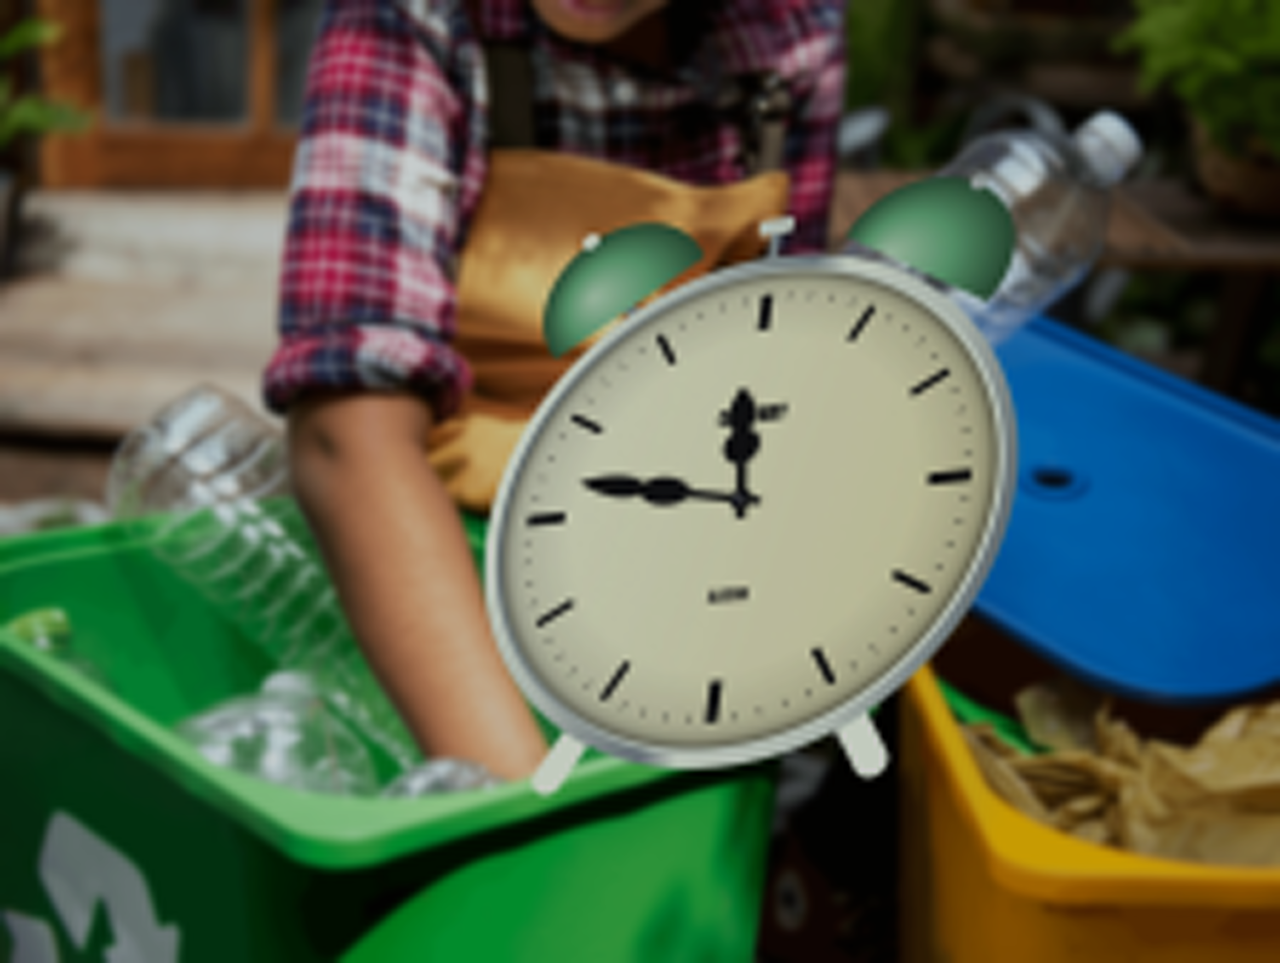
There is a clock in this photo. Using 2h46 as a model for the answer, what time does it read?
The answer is 11h47
